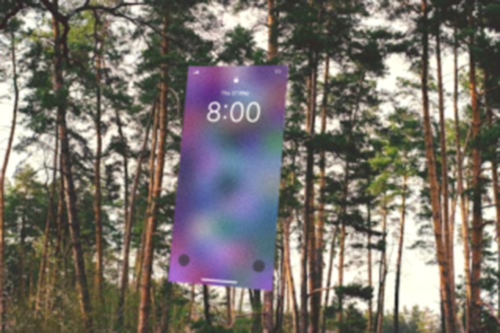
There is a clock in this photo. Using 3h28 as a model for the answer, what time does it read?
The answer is 8h00
